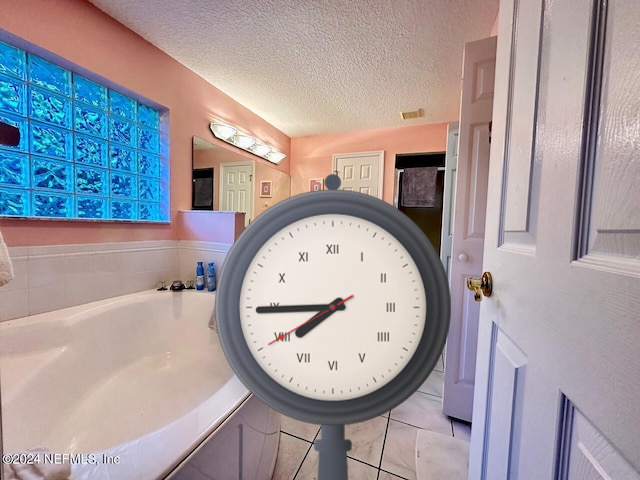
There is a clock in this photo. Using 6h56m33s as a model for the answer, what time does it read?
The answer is 7h44m40s
